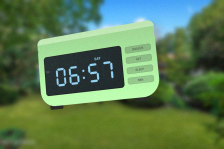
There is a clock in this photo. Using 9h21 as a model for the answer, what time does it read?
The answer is 6h57
